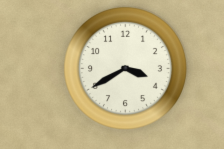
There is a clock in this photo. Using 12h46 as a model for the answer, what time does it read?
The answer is 3h40
